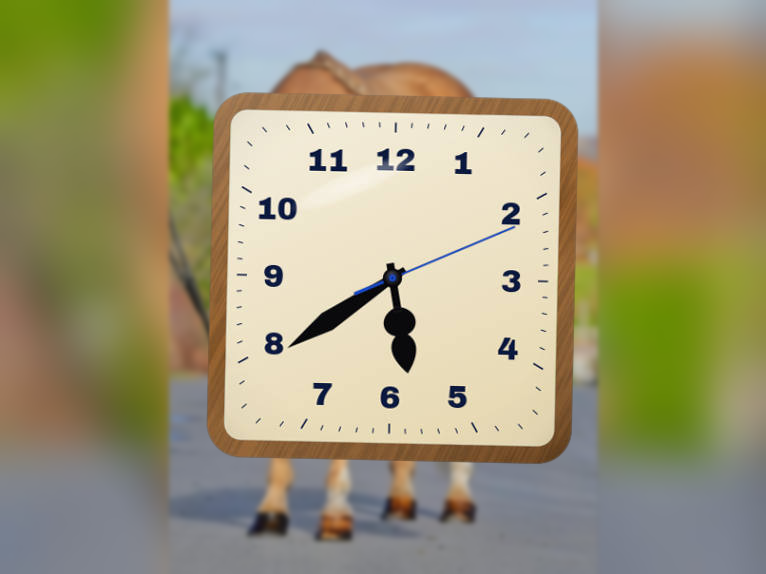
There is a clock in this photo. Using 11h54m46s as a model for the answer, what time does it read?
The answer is 5h39m11s
